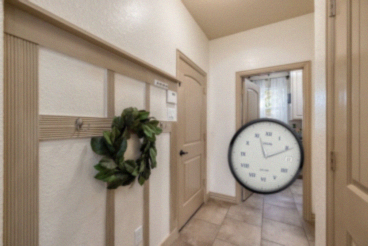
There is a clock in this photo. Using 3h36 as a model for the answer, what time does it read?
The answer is 11h11
